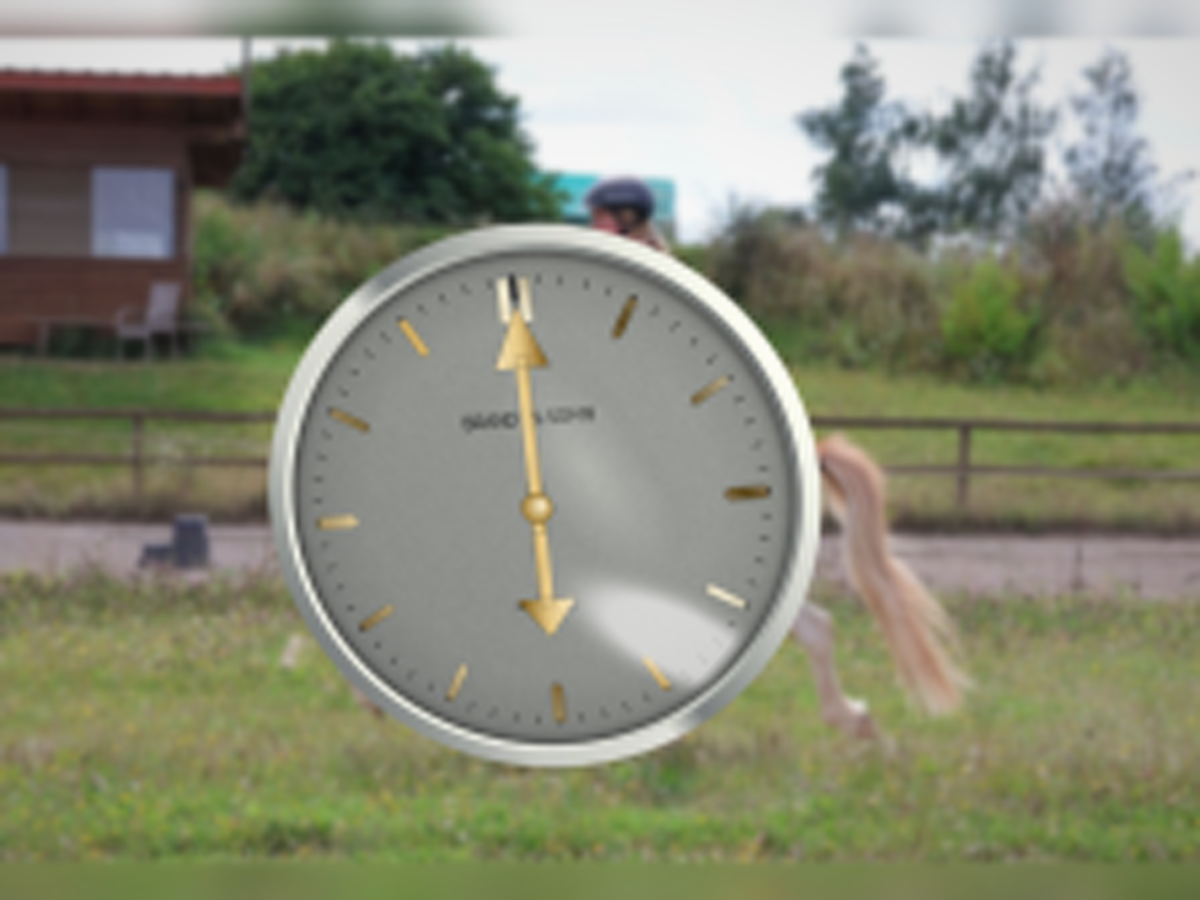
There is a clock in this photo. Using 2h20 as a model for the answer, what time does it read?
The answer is 6h00
